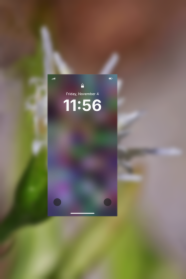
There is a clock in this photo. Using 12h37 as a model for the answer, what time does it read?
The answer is 11h56
